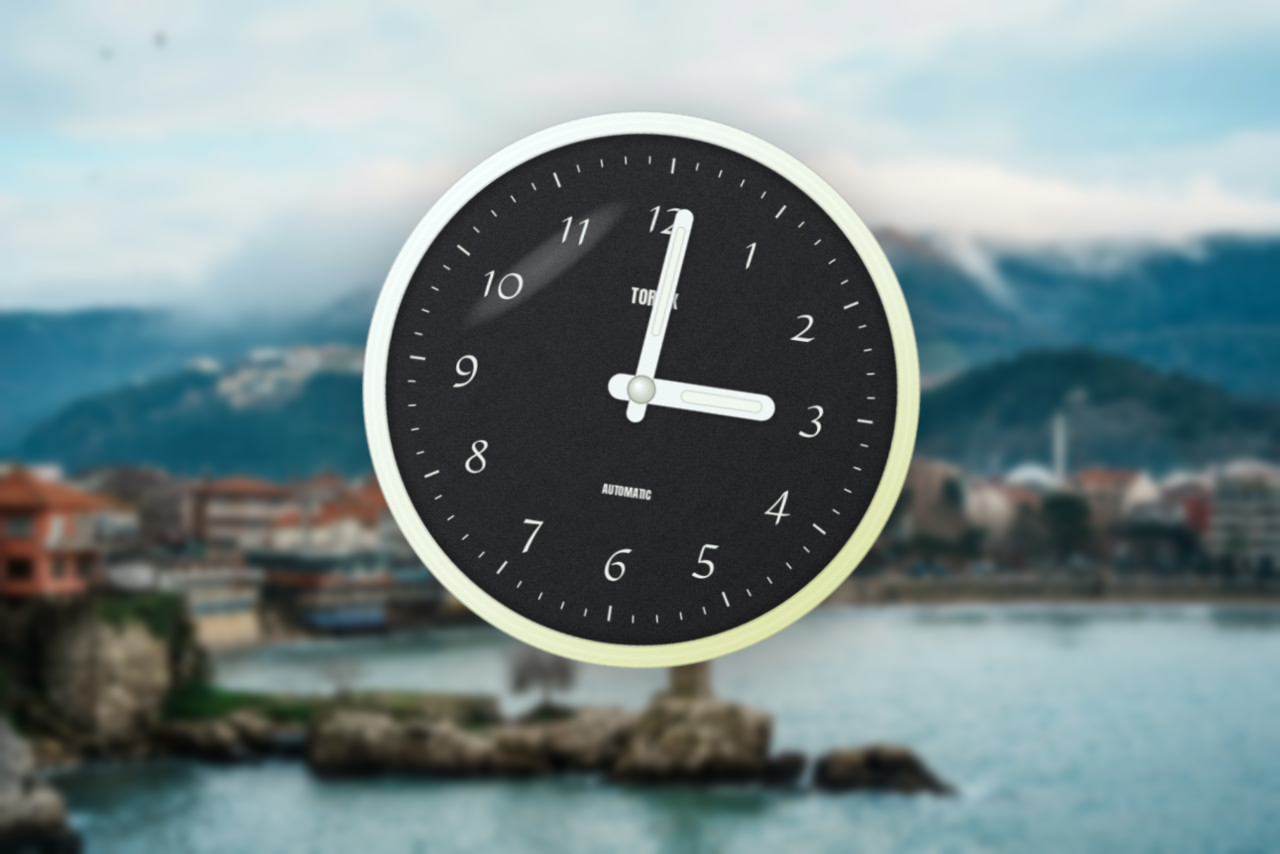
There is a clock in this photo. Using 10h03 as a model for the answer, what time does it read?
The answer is 3h01
